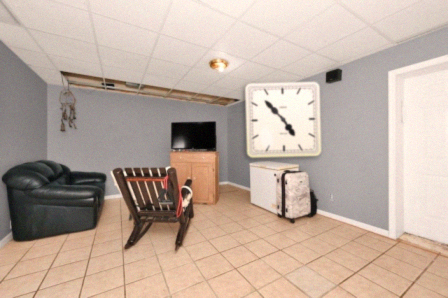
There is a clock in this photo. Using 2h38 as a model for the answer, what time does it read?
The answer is 4h53
